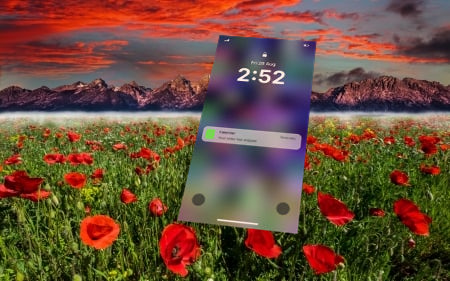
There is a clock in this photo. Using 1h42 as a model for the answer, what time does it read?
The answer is 2h52
